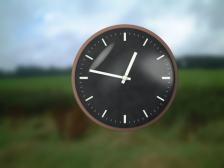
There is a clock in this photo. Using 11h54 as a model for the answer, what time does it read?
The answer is 12h47
